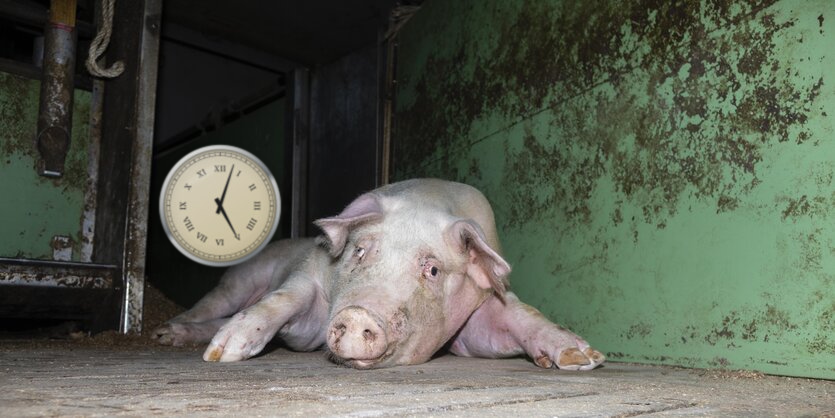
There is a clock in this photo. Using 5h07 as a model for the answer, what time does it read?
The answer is 5h03
